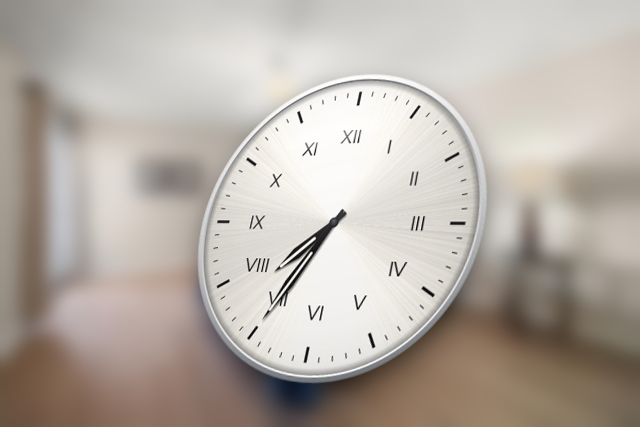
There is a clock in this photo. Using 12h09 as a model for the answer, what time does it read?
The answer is 7h35
